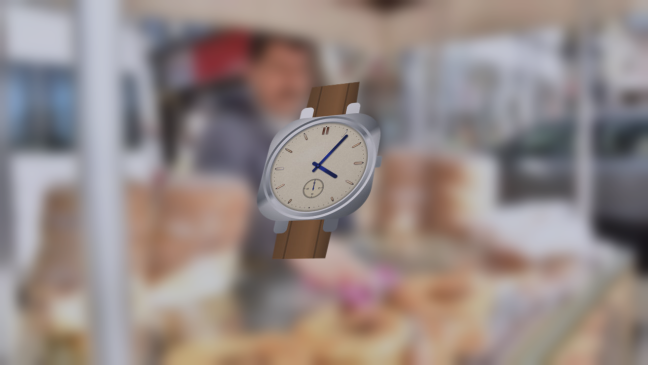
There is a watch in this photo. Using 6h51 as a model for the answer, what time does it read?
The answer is 4h06
